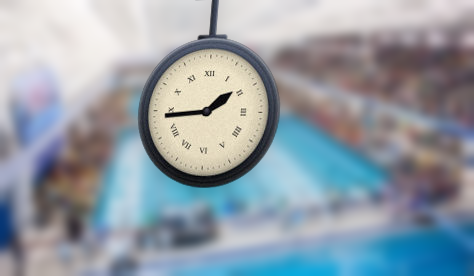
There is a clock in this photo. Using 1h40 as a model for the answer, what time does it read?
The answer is 1h44
